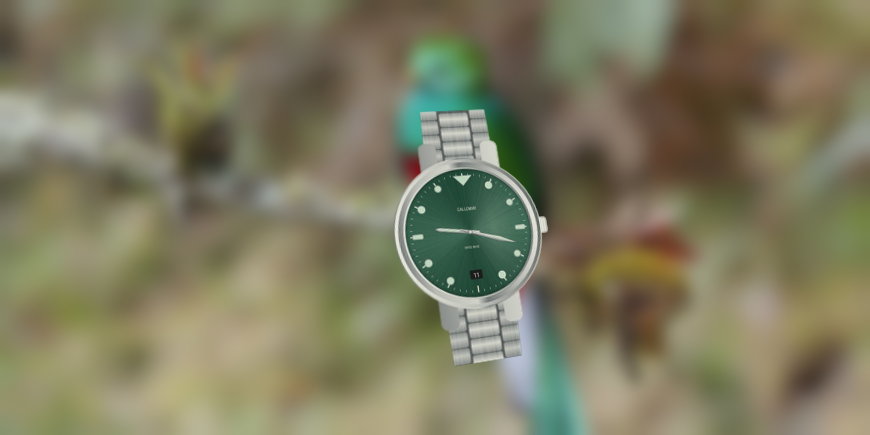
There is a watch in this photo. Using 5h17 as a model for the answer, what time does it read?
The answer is 9h18
